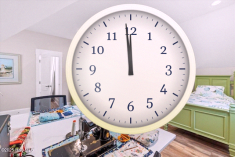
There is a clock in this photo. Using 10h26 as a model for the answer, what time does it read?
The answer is 11h59
